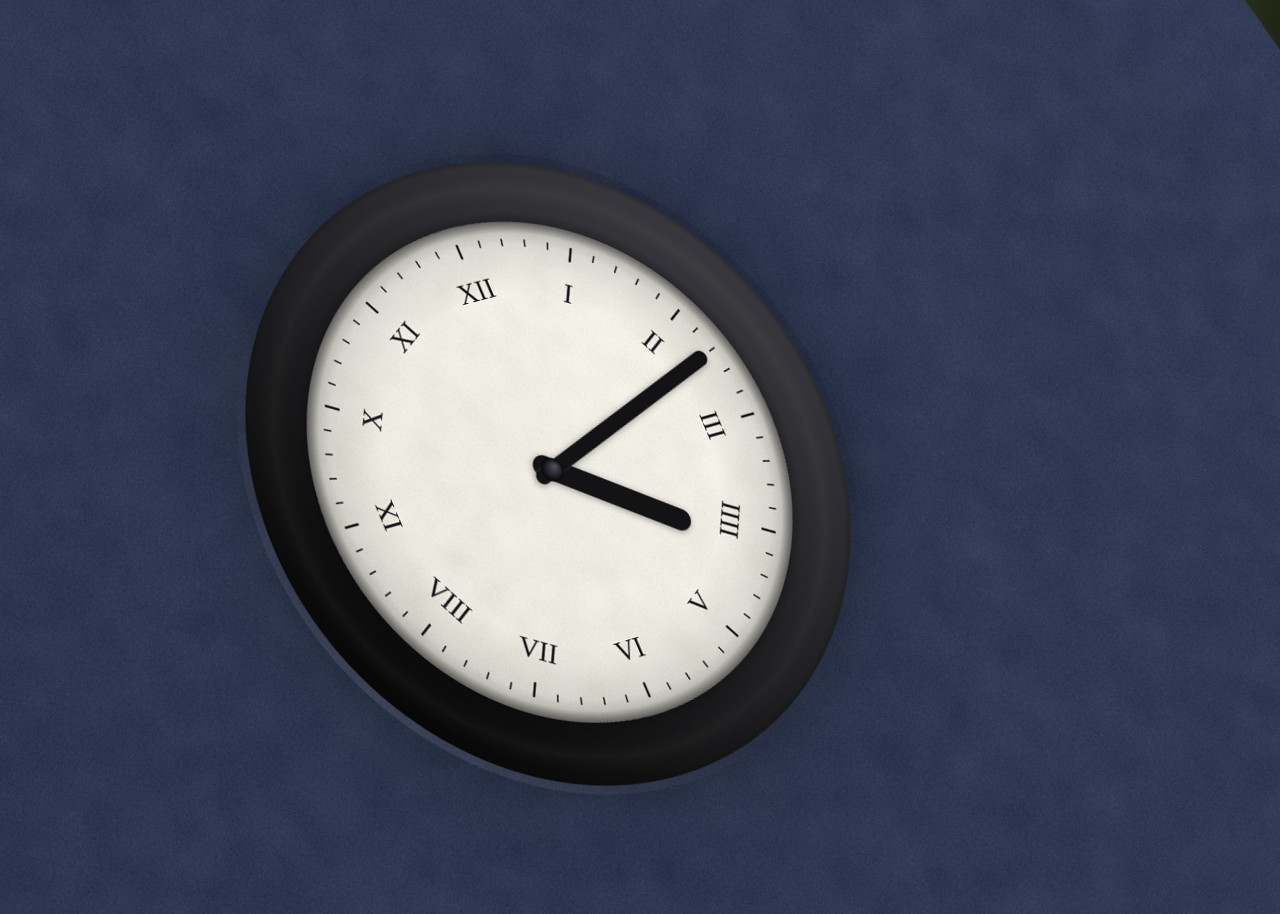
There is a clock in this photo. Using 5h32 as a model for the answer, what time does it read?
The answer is 4h12
